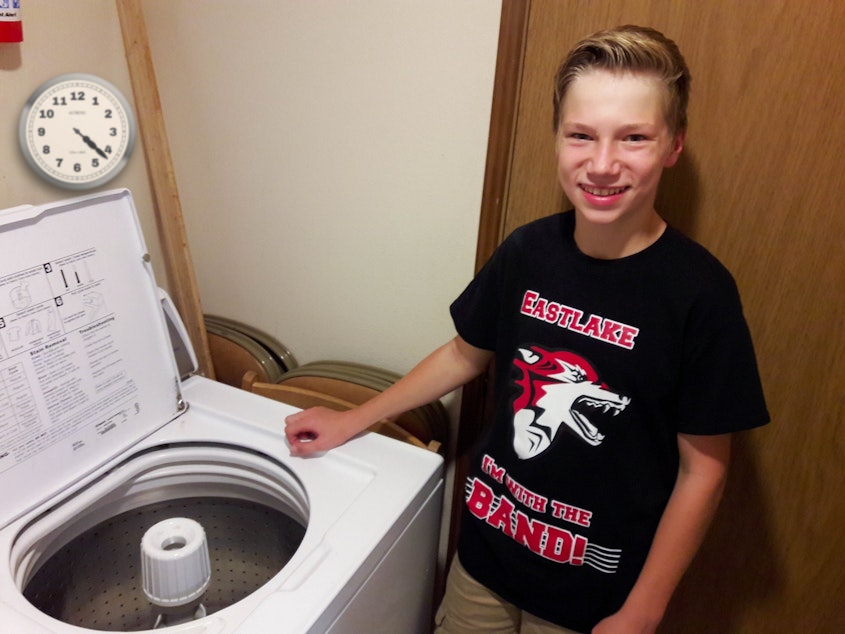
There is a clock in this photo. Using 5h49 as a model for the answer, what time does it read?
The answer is 4h22
